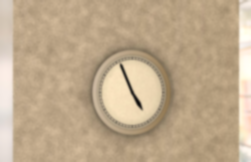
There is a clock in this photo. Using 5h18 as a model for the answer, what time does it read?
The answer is 4h56
